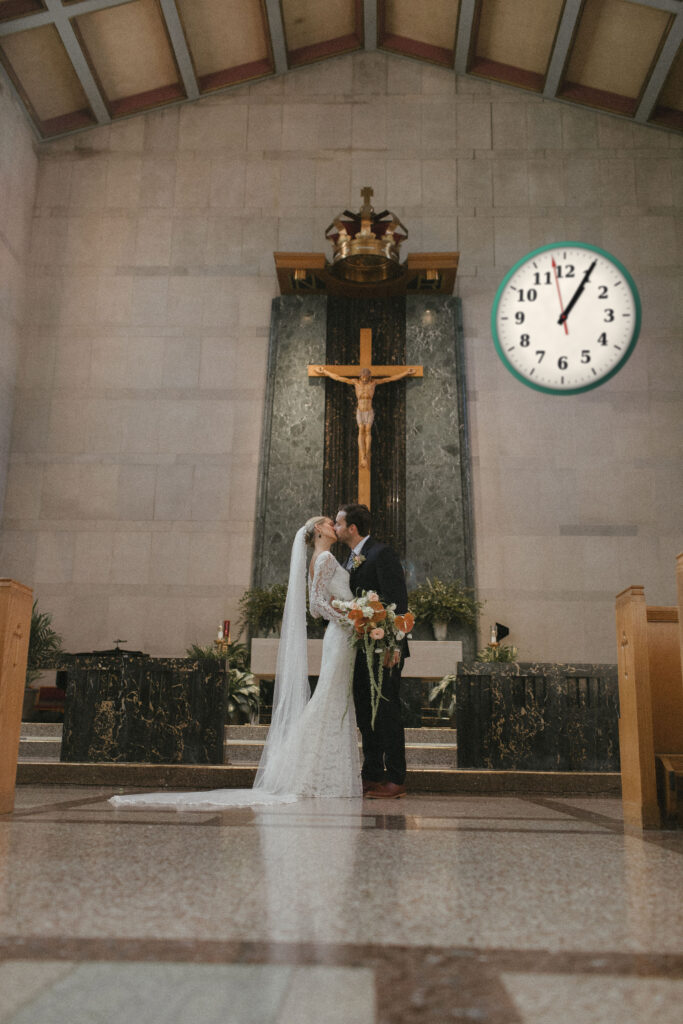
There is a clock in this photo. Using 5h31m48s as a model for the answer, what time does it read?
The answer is 1h04m58s
